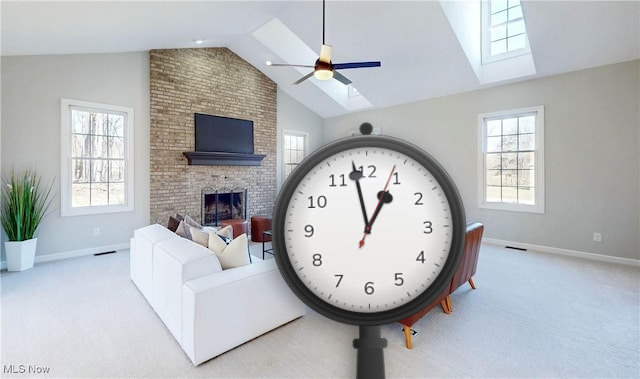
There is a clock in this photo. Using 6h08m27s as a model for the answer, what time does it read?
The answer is 12h58m04s
